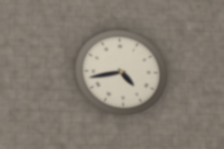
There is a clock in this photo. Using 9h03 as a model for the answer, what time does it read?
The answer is 4h43
